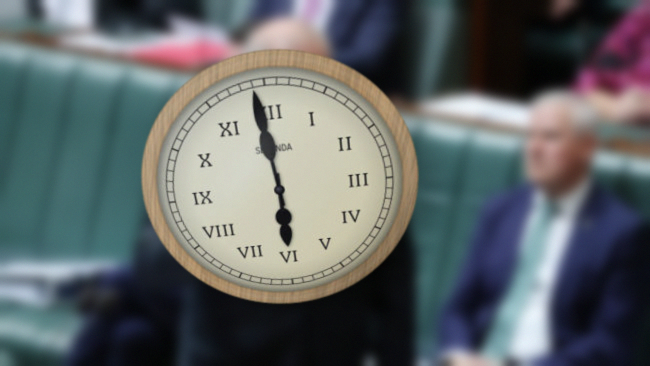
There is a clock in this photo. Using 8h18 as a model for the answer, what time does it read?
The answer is 5h59
